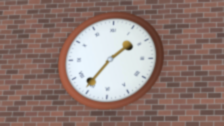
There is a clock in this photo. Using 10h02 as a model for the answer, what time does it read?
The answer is 1h36
